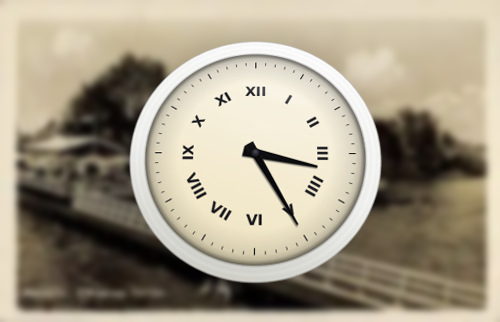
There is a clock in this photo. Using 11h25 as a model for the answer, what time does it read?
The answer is 3h25
